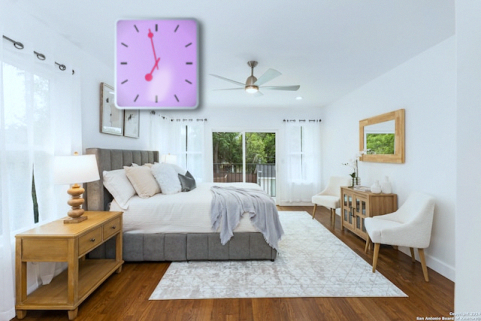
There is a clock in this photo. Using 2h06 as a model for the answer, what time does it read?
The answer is 6h58
